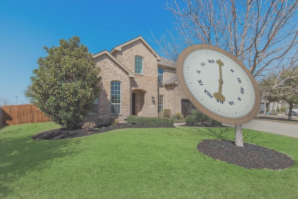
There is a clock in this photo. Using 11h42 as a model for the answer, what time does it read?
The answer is 7h04
